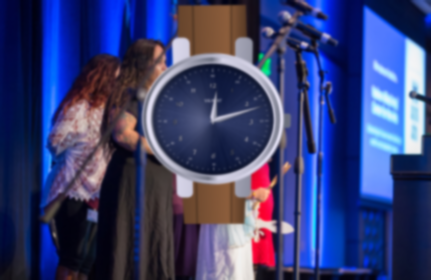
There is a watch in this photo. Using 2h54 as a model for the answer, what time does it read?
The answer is 12h12
